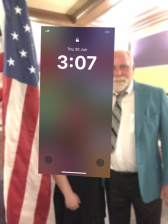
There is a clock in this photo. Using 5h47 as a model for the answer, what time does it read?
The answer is 3h07
